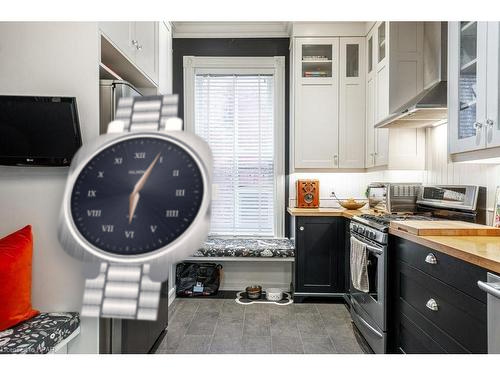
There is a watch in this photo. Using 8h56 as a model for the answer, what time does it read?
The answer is 6h04
